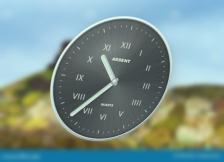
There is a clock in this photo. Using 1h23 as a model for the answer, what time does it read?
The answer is 10h37
